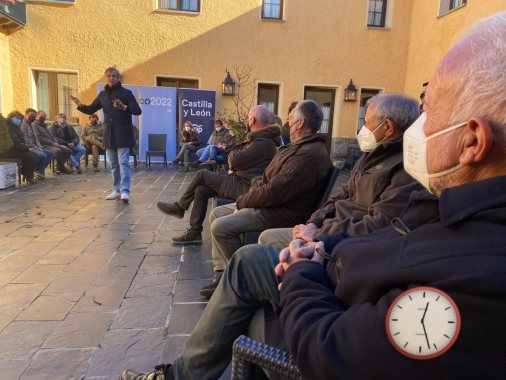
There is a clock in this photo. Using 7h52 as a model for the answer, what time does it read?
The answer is 12h27
